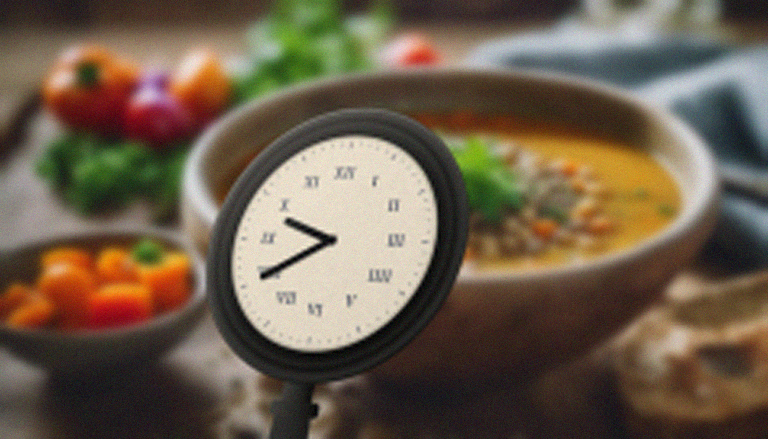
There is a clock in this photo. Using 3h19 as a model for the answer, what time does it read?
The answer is 9h40
